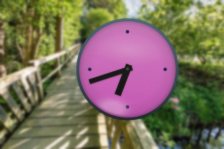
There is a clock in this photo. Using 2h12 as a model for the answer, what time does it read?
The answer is 6h42
